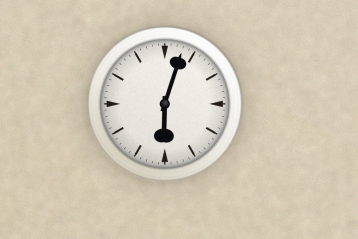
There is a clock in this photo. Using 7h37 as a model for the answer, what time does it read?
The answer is 6h03
